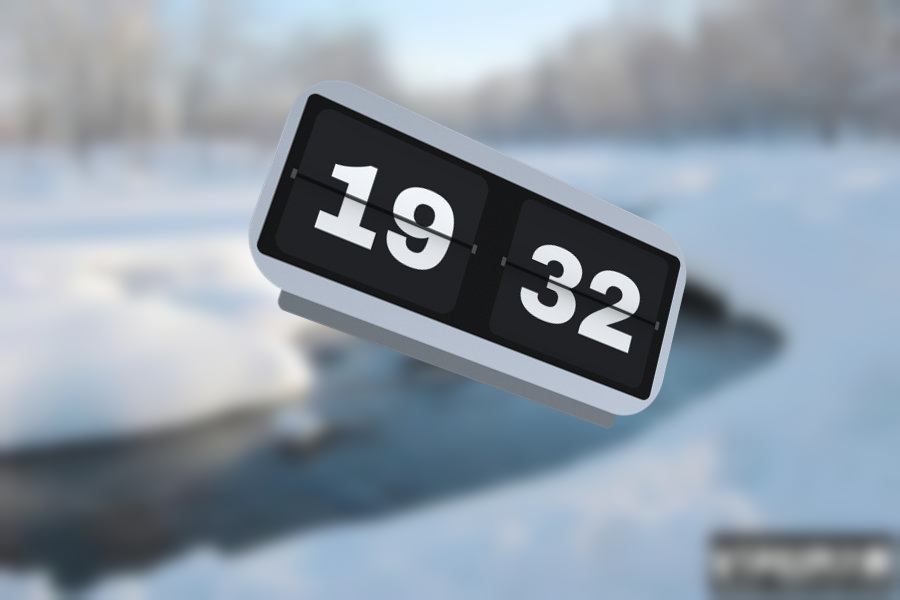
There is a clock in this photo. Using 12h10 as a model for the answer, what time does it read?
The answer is 19h32
